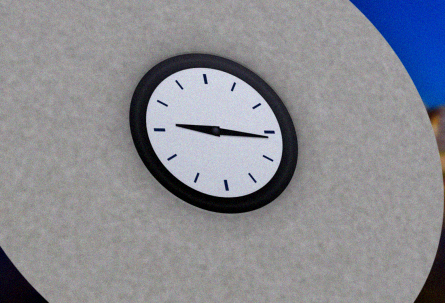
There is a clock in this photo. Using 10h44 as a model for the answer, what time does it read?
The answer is 9h16
